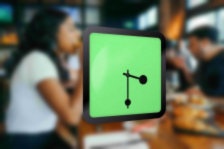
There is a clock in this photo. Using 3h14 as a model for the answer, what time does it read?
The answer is 3h30
